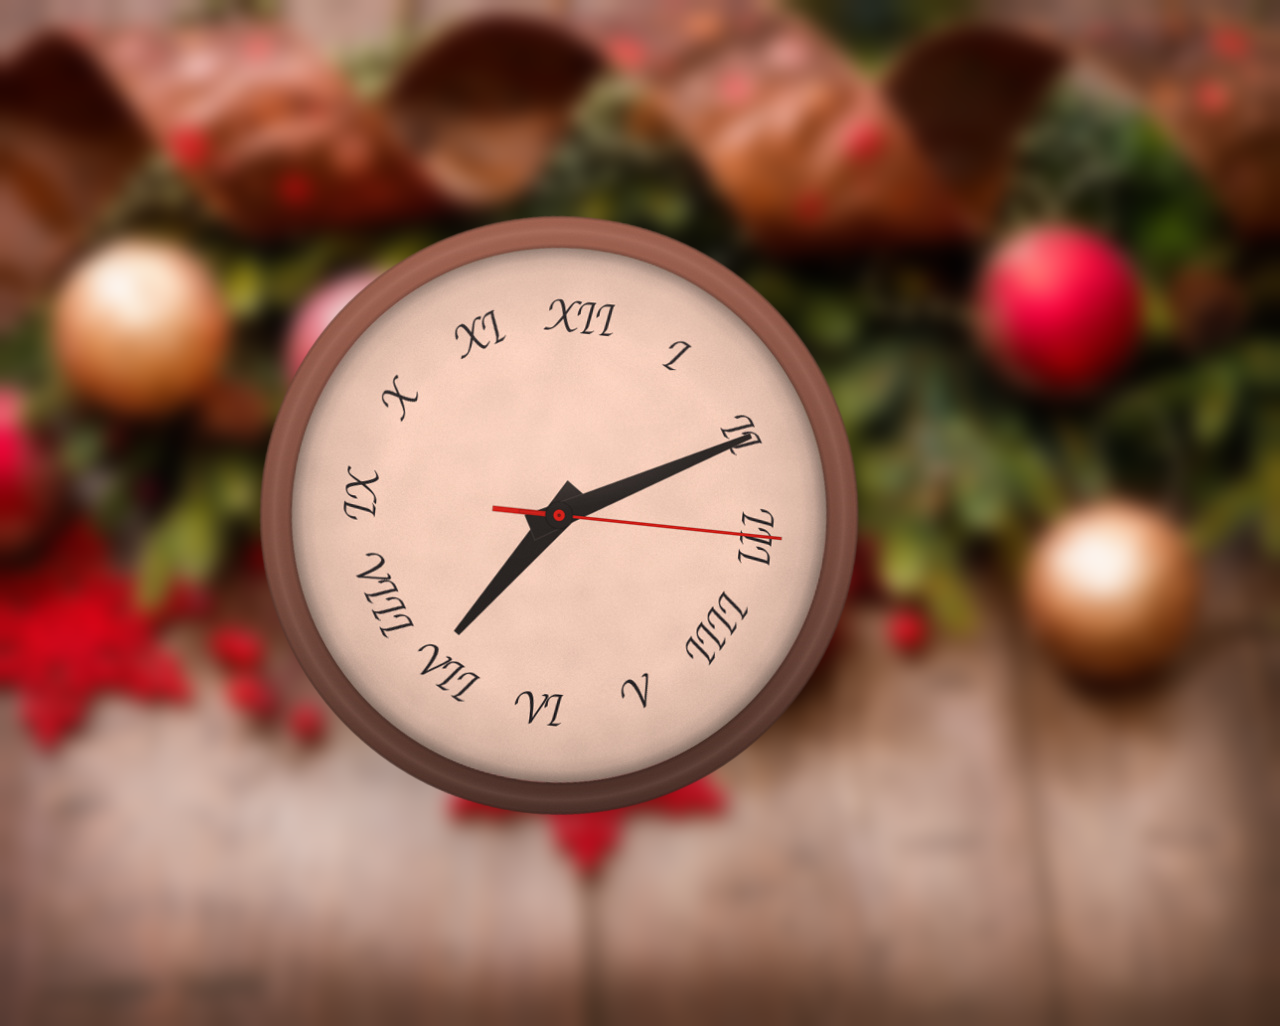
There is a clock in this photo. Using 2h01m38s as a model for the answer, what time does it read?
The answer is 7h10m15s
